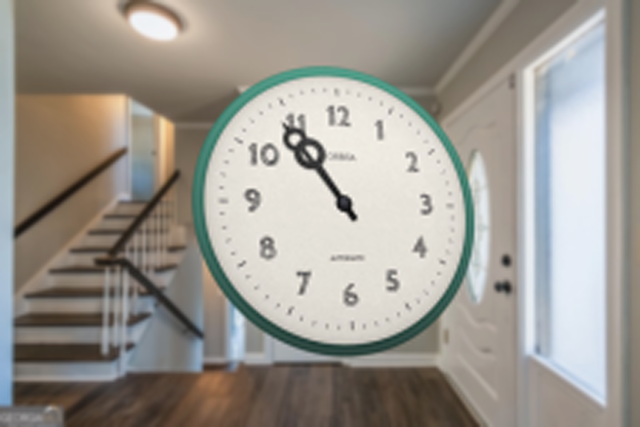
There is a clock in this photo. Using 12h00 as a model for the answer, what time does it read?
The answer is 10h54
